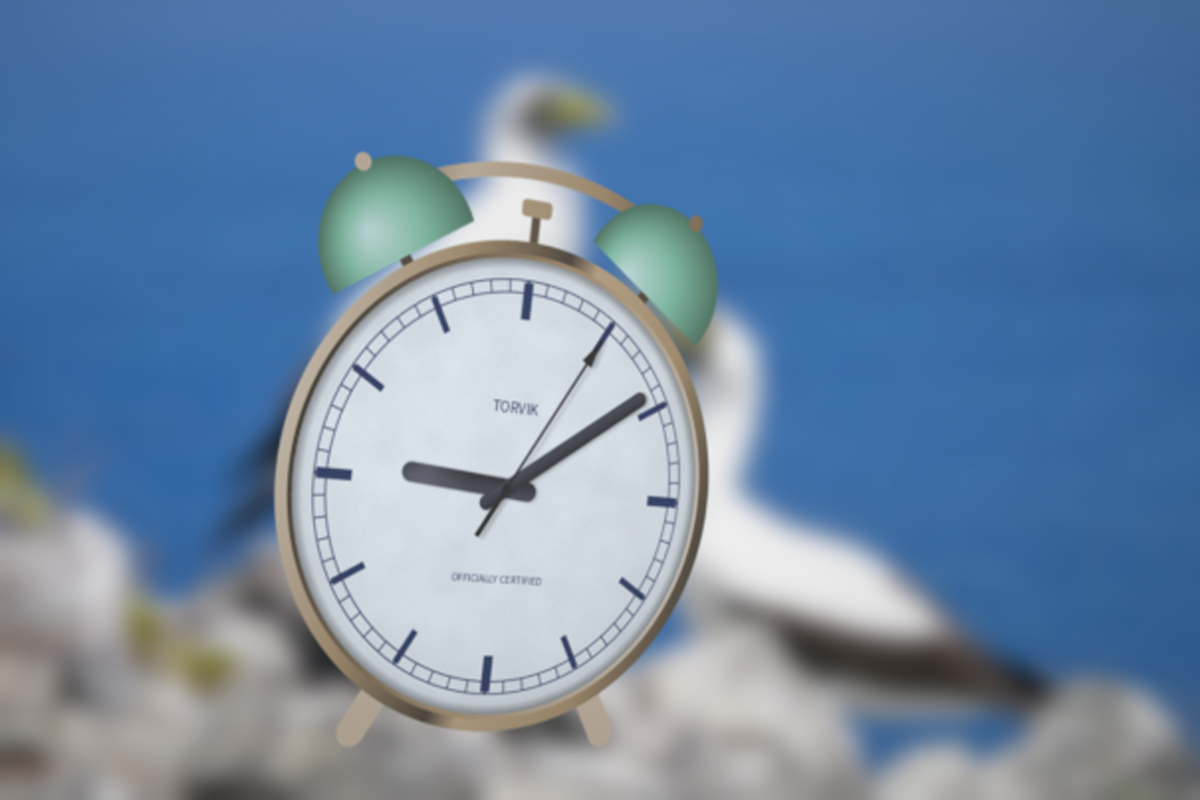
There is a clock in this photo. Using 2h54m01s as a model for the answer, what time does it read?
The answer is 9h09m05s
